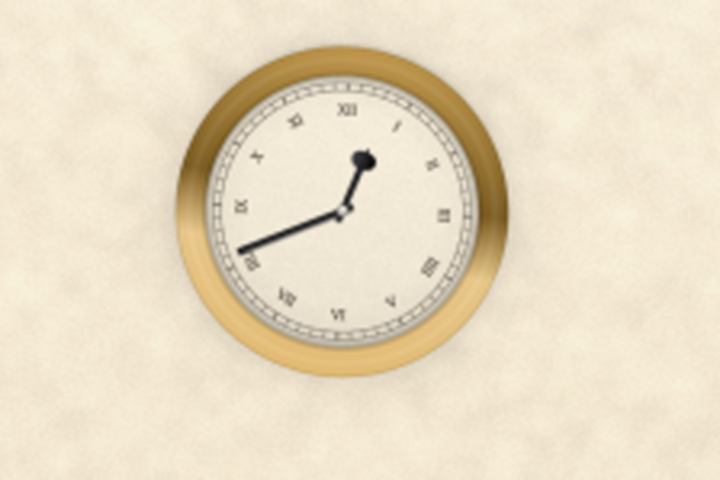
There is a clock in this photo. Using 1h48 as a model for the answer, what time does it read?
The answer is 12h41
